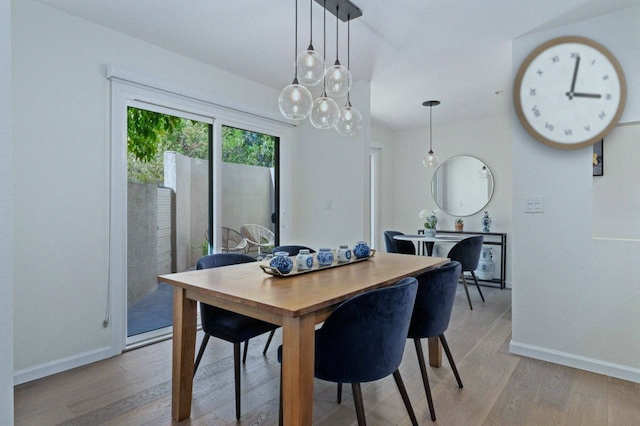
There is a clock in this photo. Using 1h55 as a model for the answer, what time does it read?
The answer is 3h01
